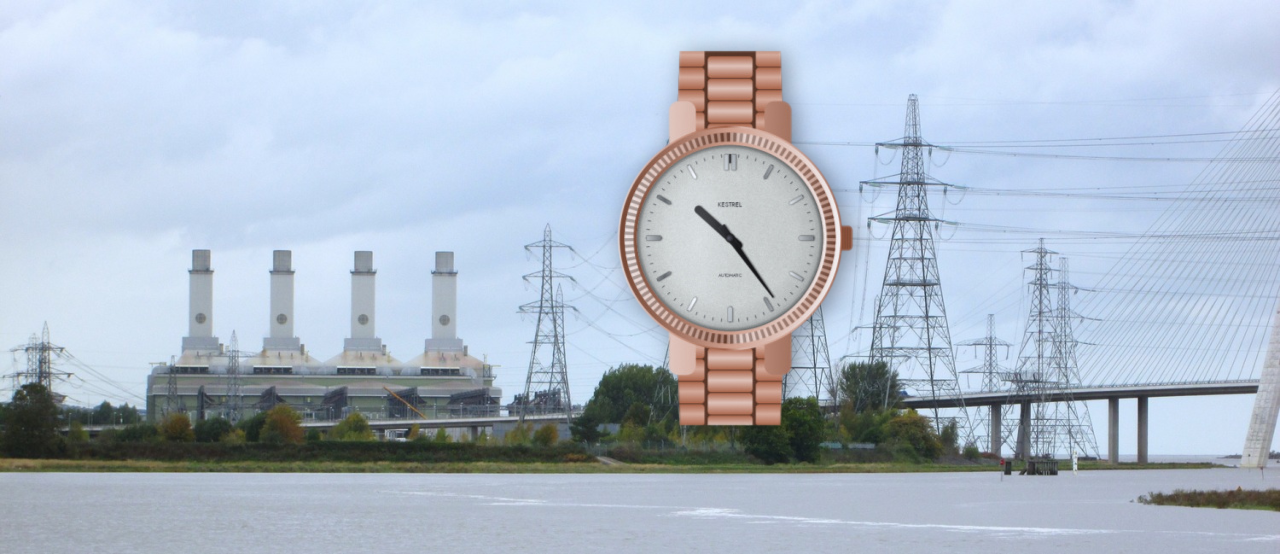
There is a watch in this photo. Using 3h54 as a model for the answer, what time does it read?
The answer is 10h24
